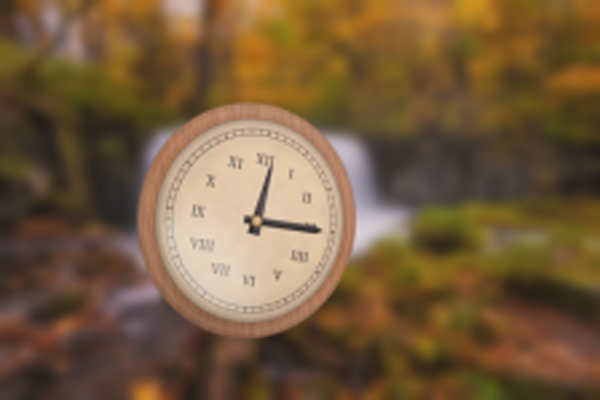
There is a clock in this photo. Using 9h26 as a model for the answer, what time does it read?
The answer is 12h15
